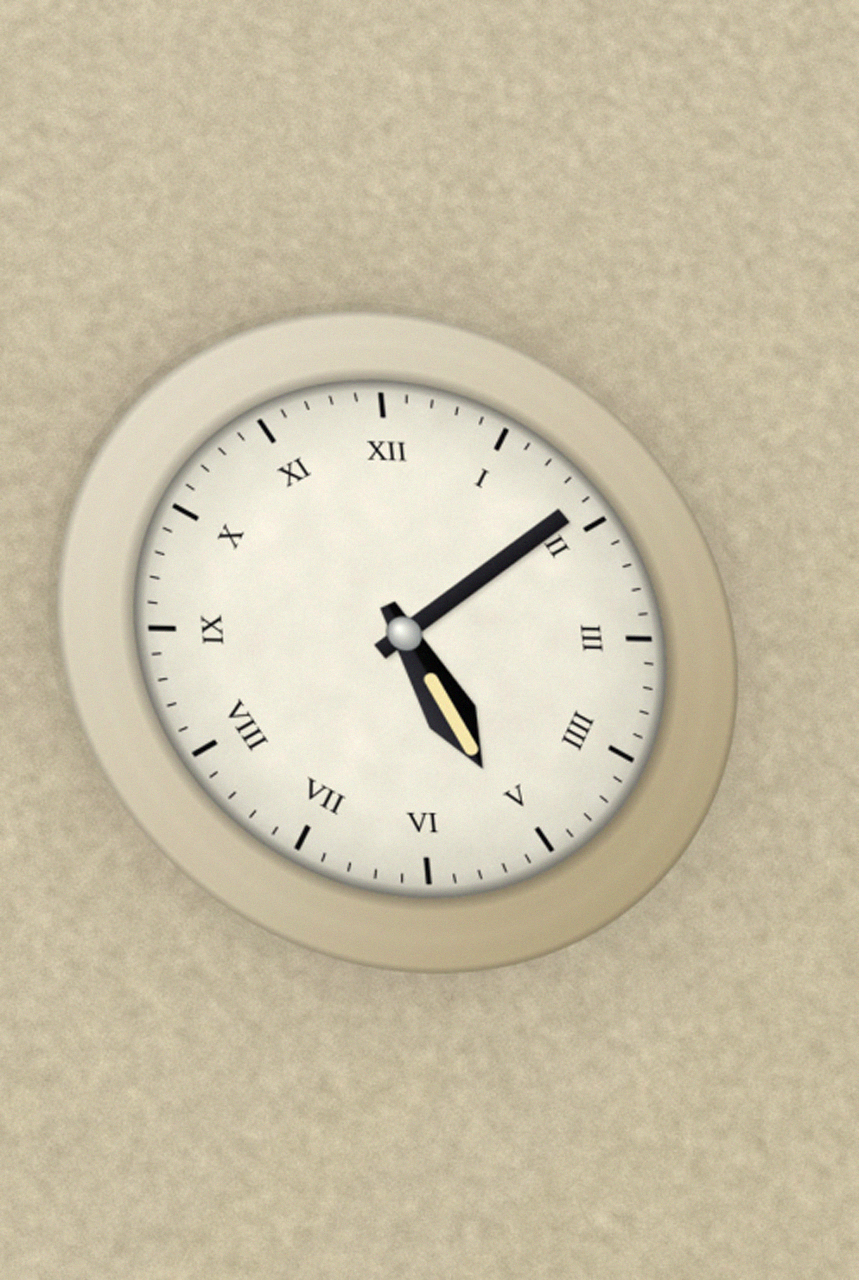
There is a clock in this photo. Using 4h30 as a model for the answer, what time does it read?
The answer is 5h09
